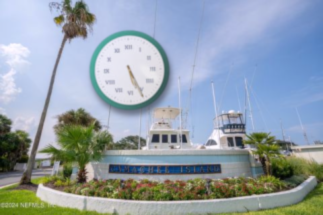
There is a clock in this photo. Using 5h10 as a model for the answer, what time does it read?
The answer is 5h26
